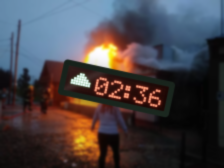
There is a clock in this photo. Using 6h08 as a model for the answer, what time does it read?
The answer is 2h36
